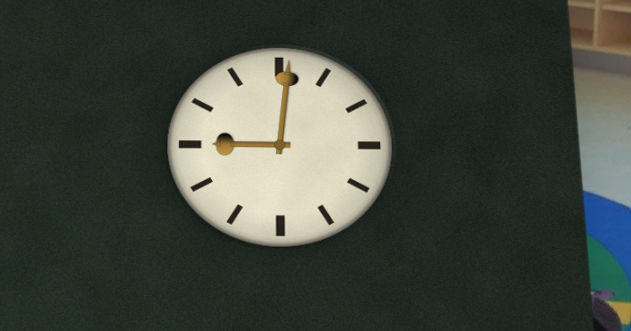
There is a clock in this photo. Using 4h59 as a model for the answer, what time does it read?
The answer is 9h01
